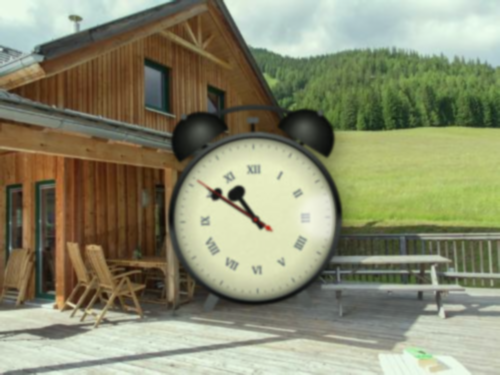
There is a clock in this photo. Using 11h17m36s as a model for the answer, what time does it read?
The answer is 10h50m51s
